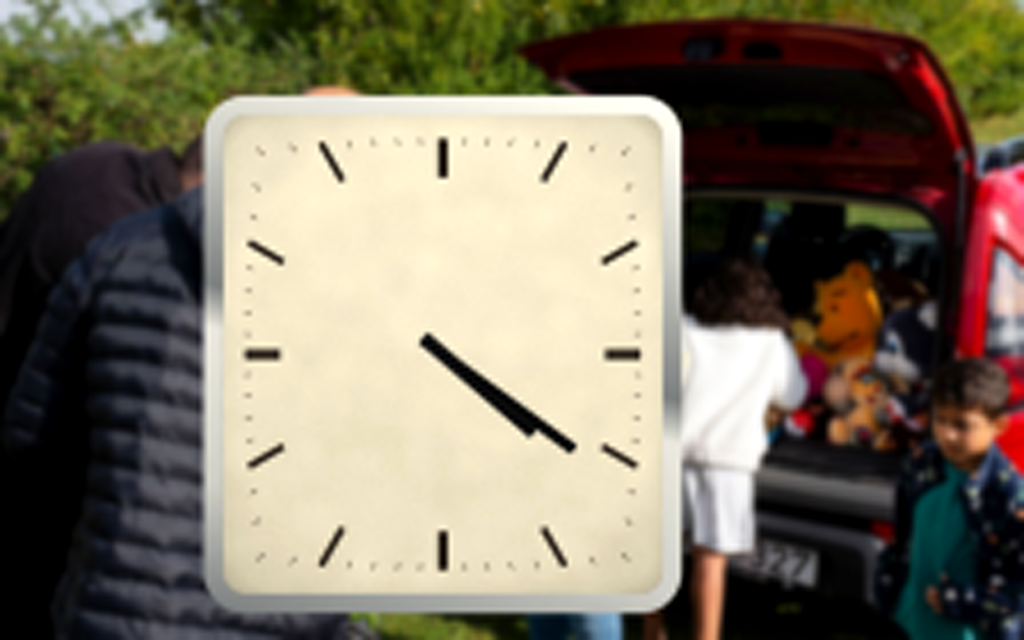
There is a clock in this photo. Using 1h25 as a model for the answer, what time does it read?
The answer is 4h21
